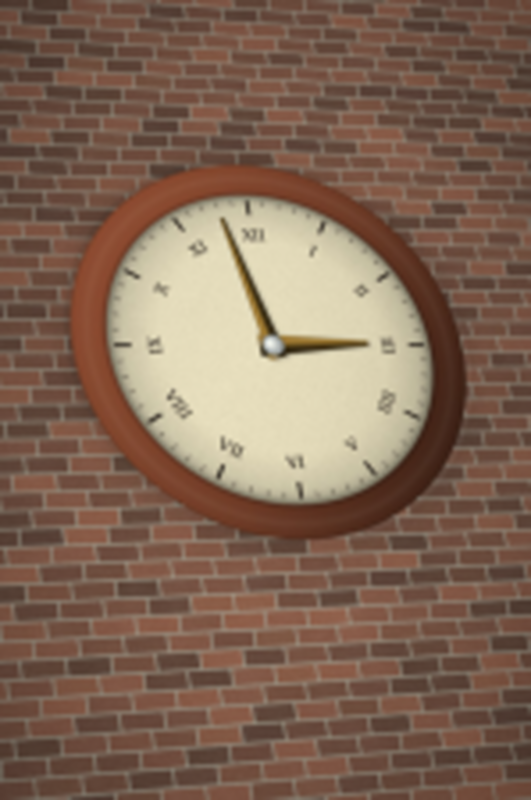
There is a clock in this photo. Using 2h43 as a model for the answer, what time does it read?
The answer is 2h58
